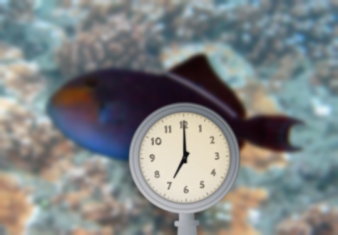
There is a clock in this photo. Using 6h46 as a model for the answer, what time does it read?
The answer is 7h00
